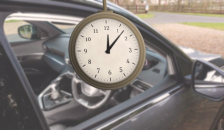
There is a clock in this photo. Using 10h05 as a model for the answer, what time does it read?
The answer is 12h07
